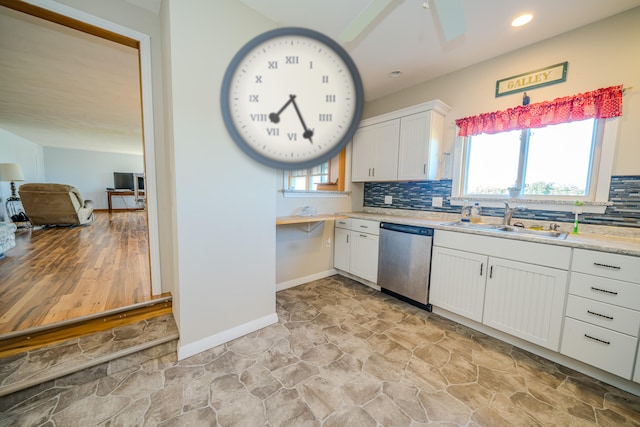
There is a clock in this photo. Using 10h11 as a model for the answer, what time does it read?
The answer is 7h26
